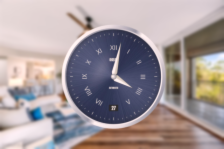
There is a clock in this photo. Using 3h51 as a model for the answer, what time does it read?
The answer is 4h02
